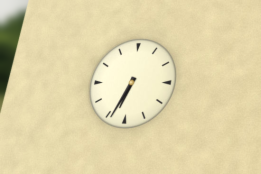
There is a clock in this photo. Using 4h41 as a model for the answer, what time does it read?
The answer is 6h34
